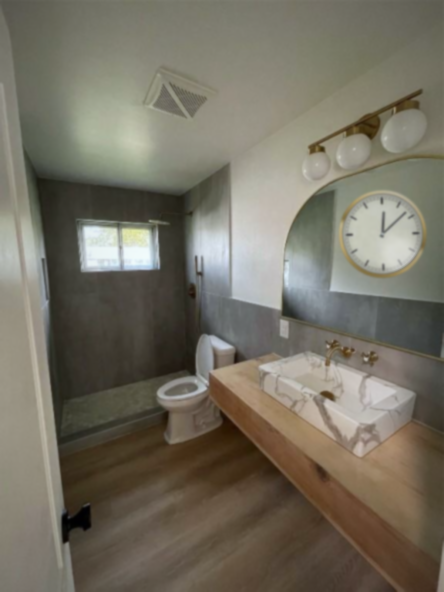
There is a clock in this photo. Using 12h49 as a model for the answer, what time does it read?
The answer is 12h08
